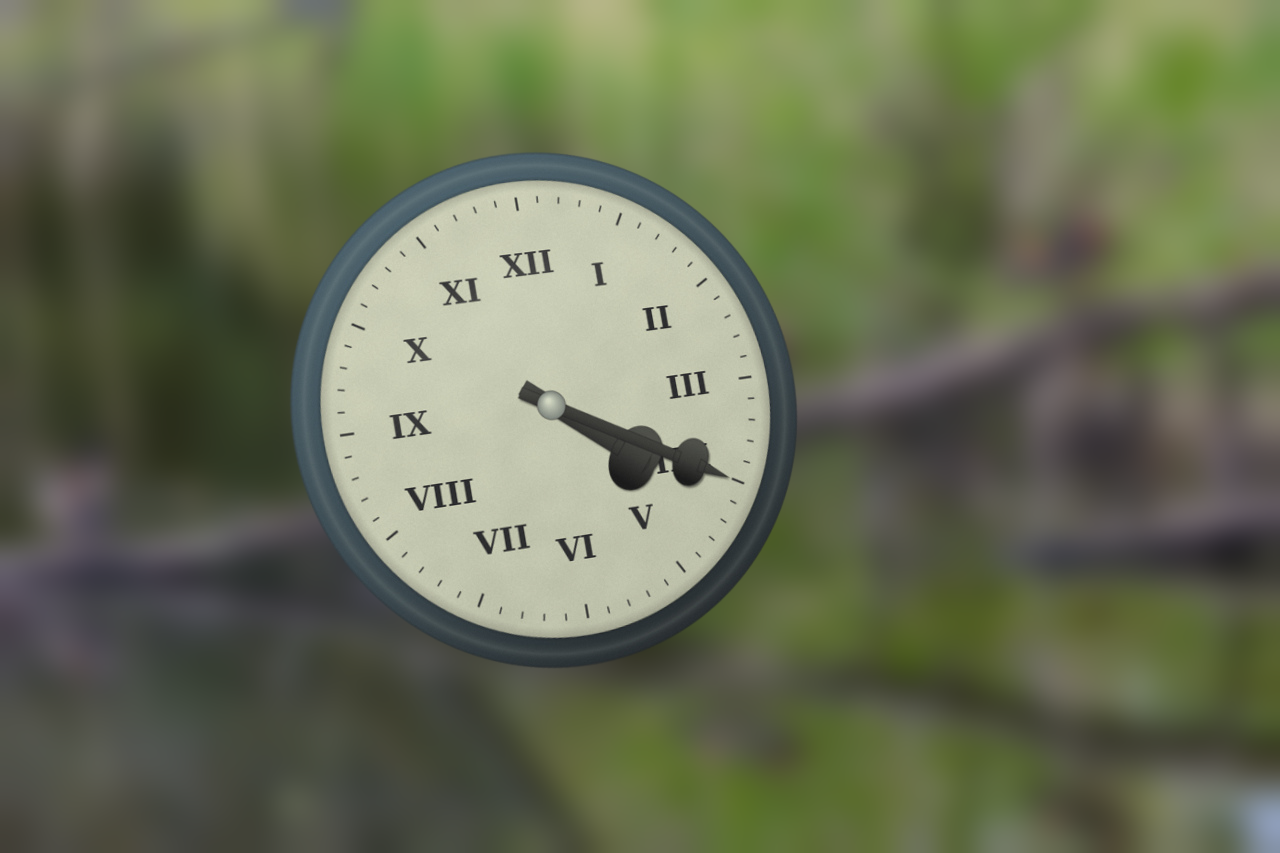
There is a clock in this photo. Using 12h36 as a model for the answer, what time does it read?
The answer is 4h20
